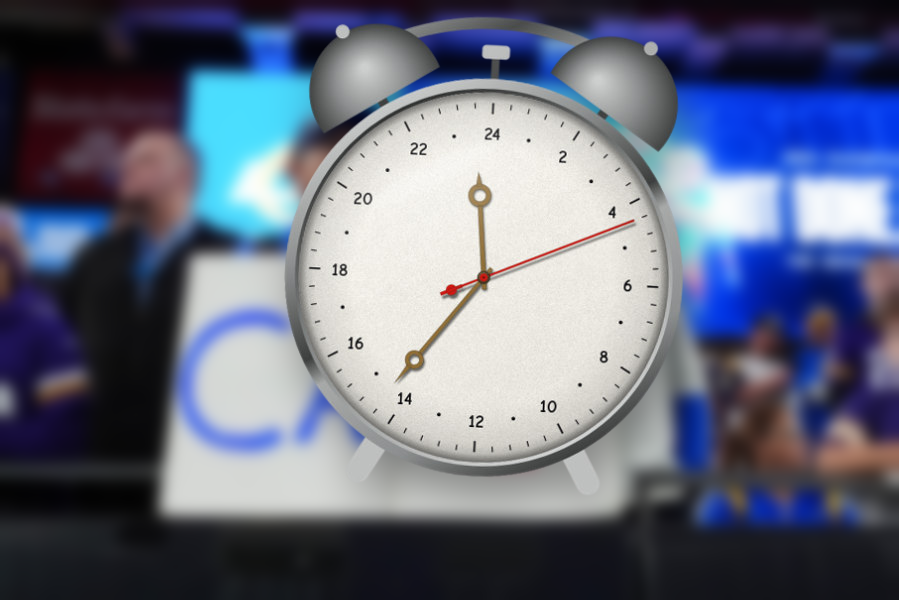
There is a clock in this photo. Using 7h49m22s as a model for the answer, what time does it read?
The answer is 23h36m11s
